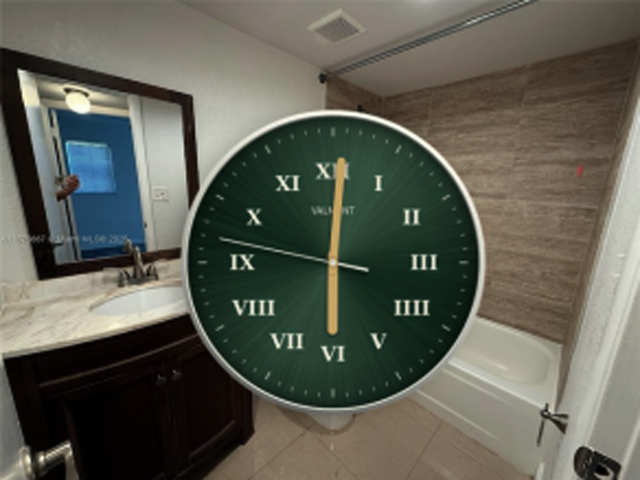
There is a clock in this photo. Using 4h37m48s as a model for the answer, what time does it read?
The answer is 6h00m47s
